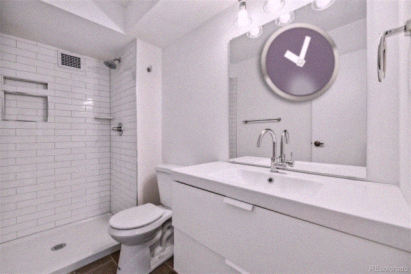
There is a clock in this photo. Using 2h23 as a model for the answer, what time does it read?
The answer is 10h03
